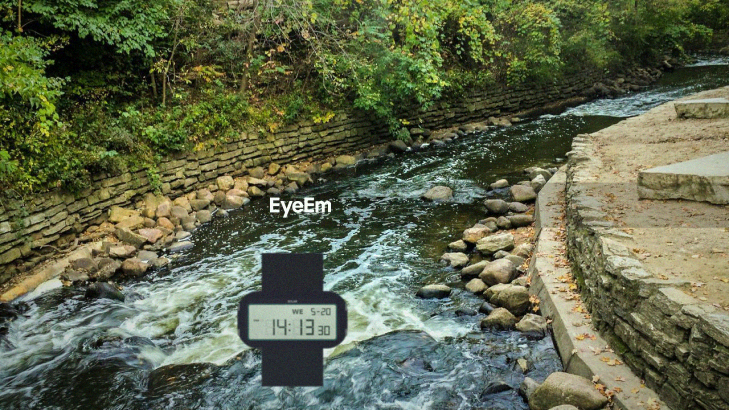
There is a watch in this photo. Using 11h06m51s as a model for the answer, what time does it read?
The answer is 14h13m30s
